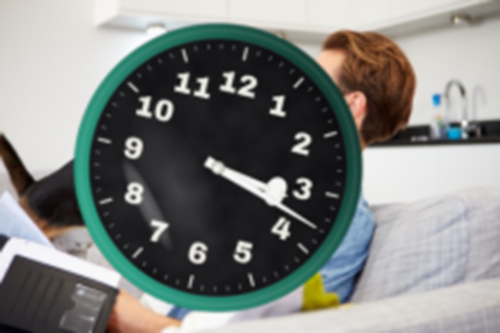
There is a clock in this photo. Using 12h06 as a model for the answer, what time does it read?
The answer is 3h18
